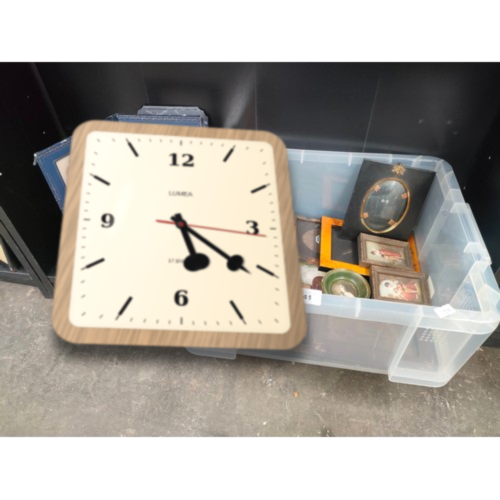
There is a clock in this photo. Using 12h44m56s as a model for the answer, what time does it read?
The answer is 5h21m16s
